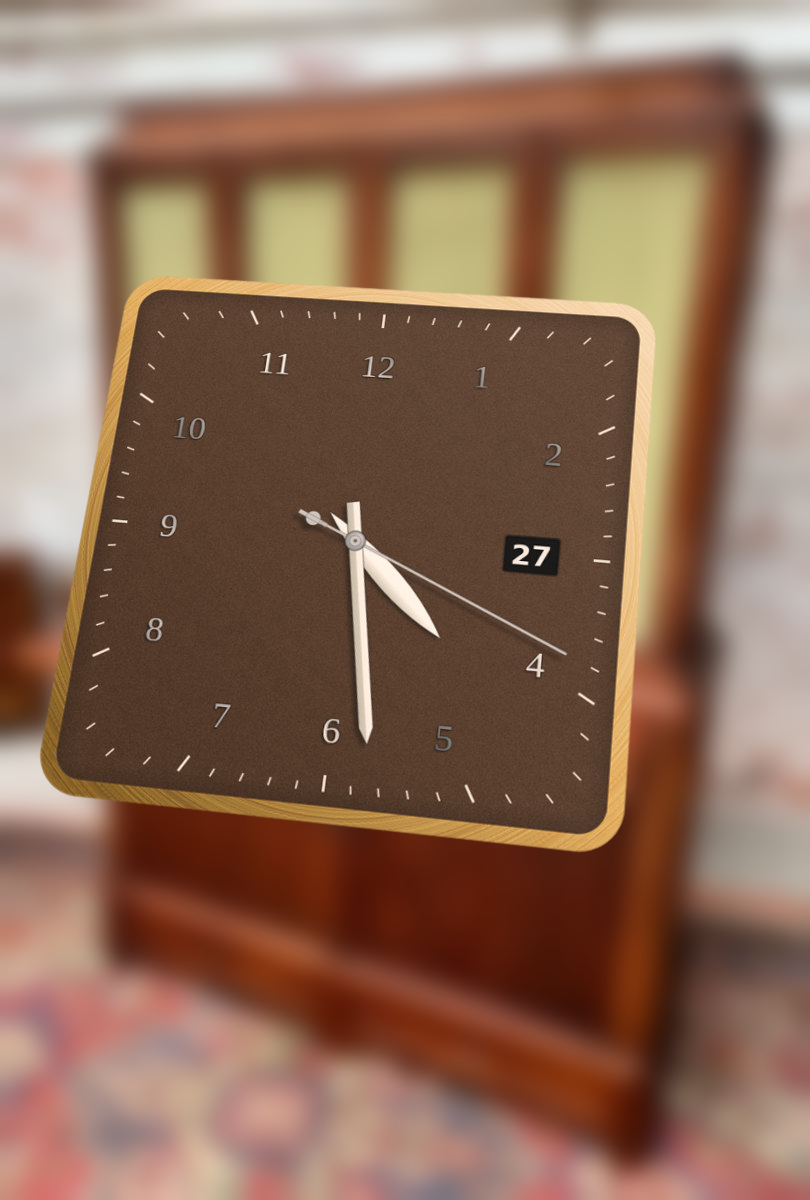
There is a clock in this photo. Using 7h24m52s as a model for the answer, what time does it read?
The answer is 4h28m19s
